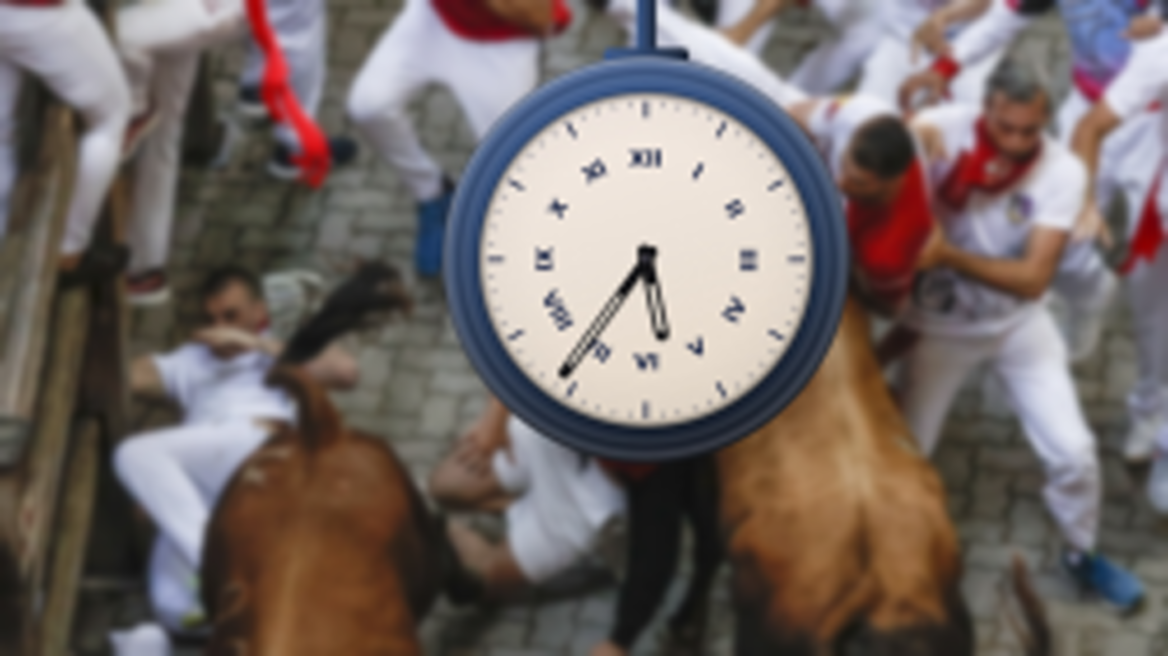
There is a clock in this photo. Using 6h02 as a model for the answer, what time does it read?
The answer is 5h36
